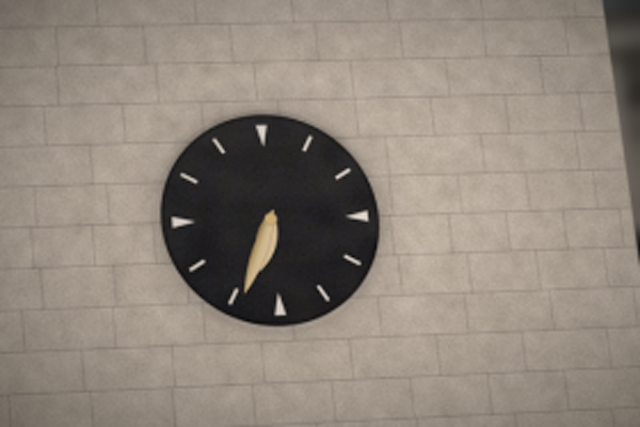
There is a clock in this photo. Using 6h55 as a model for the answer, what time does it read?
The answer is 6h34
